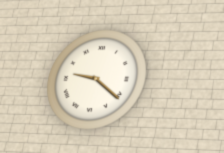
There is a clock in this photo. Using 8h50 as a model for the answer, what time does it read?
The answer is 9h21
